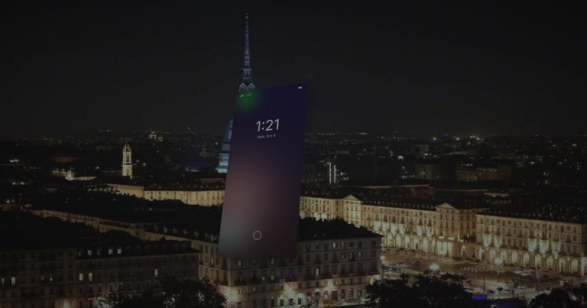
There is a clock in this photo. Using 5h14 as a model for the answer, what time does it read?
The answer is 1h21
